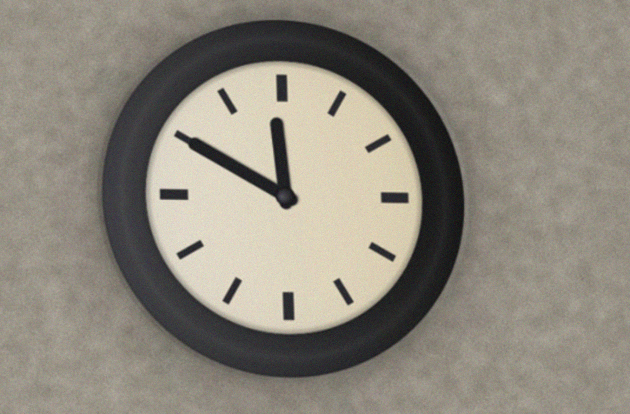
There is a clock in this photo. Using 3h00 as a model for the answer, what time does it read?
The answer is 11h50
